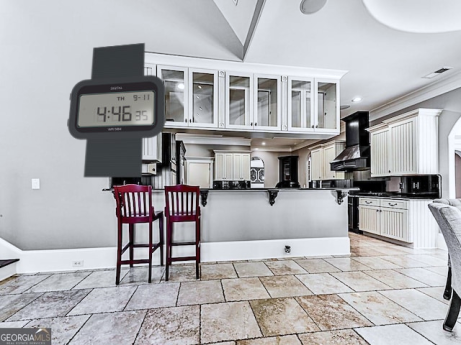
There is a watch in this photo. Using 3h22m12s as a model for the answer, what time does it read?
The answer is 4h46m35s
